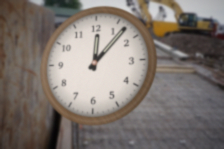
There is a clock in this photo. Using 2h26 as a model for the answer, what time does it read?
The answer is 12h07
